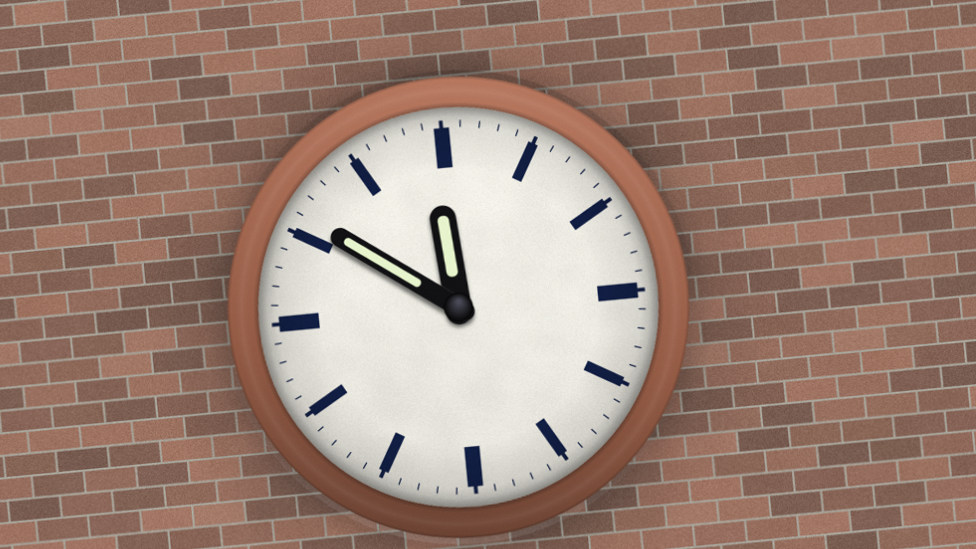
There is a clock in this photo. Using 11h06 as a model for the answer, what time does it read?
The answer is 11h51
